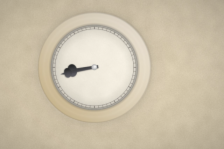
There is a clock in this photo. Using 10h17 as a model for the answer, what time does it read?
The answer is 8h43
